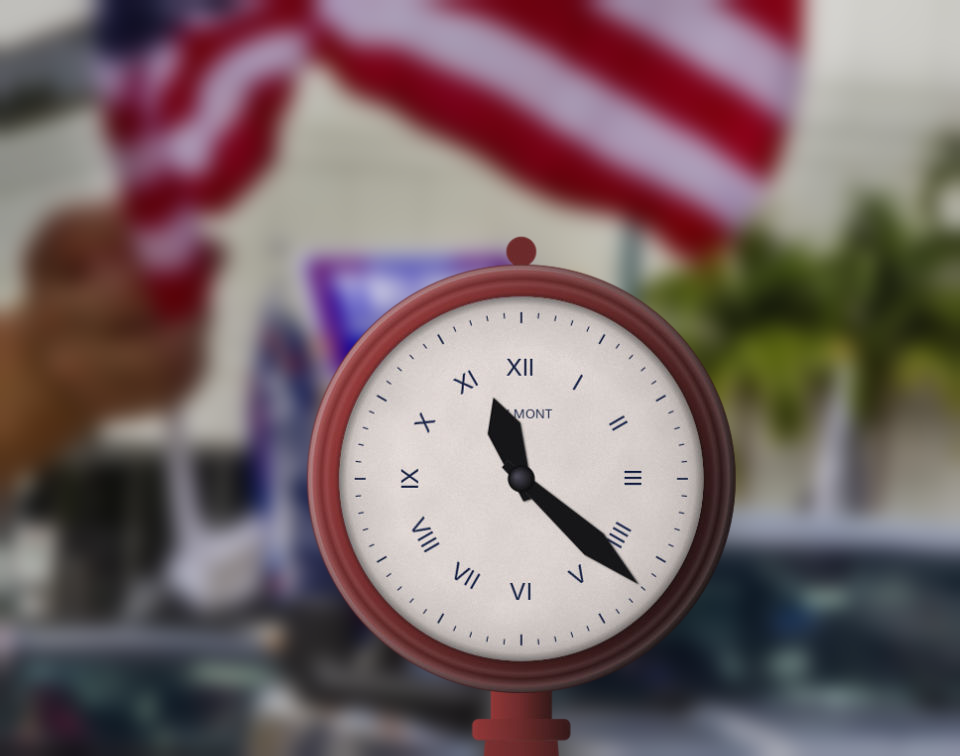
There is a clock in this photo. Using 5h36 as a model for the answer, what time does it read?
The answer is 11h22
